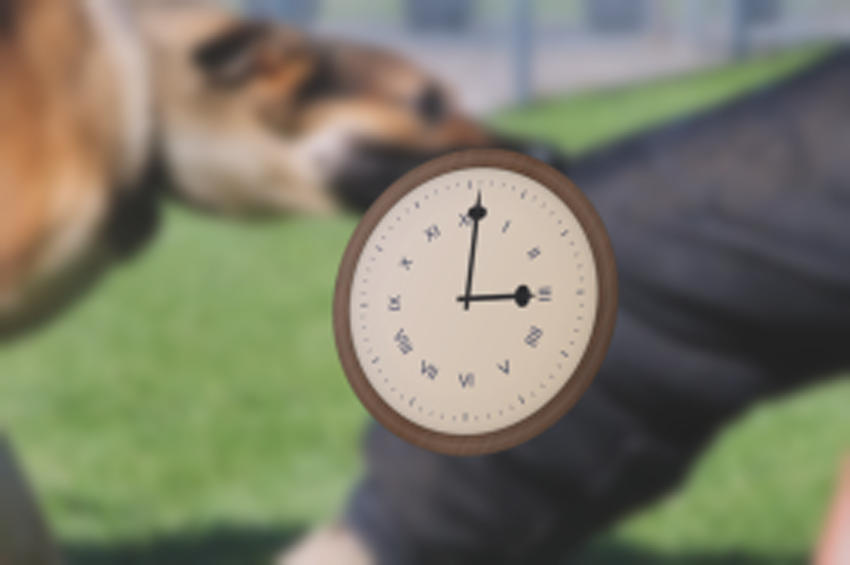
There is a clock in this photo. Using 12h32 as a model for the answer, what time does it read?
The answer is 3h01
